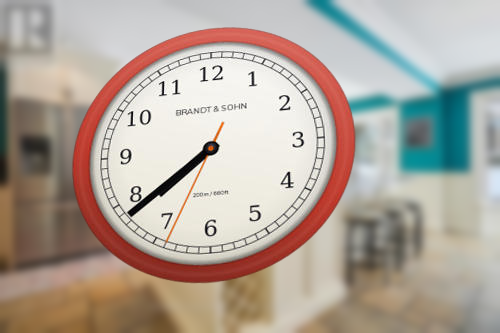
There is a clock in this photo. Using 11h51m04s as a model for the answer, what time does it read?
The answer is 7h38m34s
